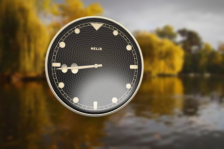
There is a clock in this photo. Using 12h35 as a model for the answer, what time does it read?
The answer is 8h44
